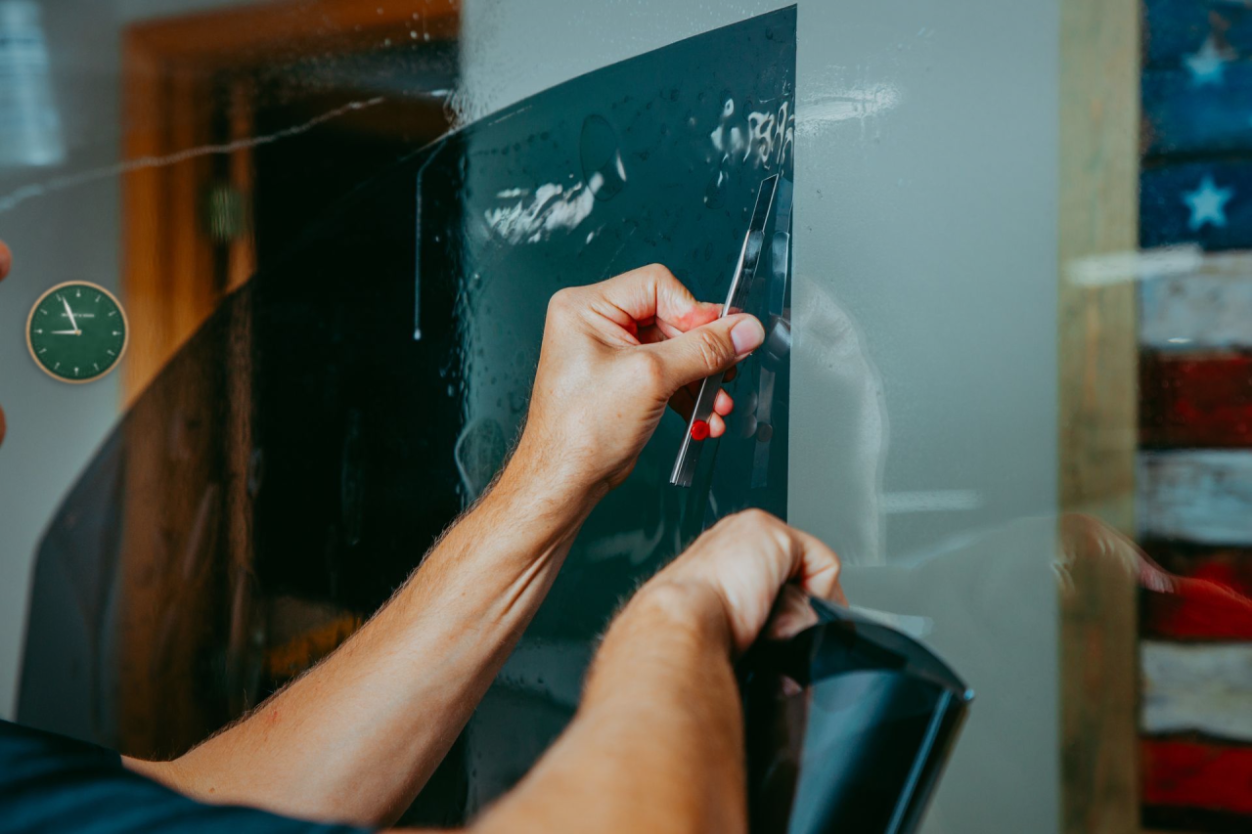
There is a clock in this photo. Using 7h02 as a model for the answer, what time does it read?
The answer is 8h56
